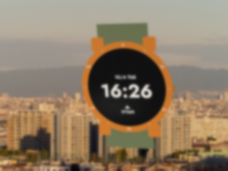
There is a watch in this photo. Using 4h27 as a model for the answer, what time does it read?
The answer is 16h26
